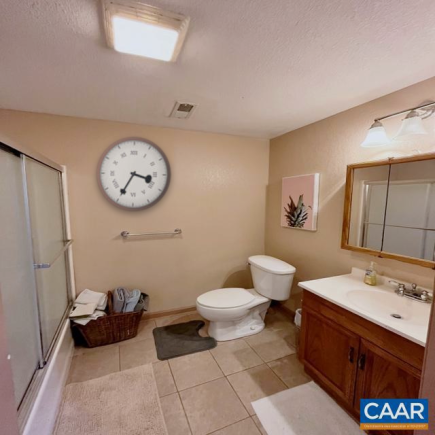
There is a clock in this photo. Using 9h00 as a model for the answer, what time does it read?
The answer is 3h35
